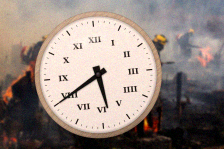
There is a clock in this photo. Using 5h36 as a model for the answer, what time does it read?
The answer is 5h40
